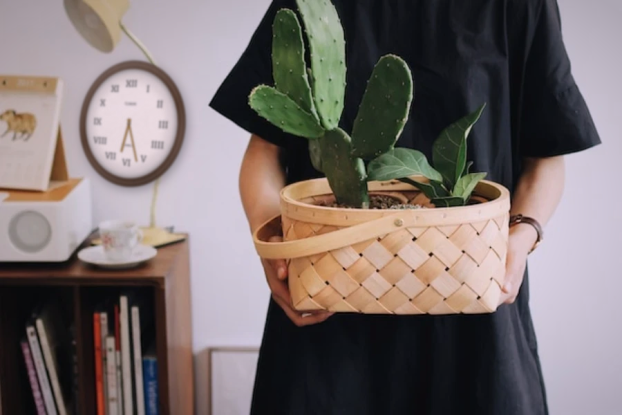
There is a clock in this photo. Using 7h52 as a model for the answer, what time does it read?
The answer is 6h27
